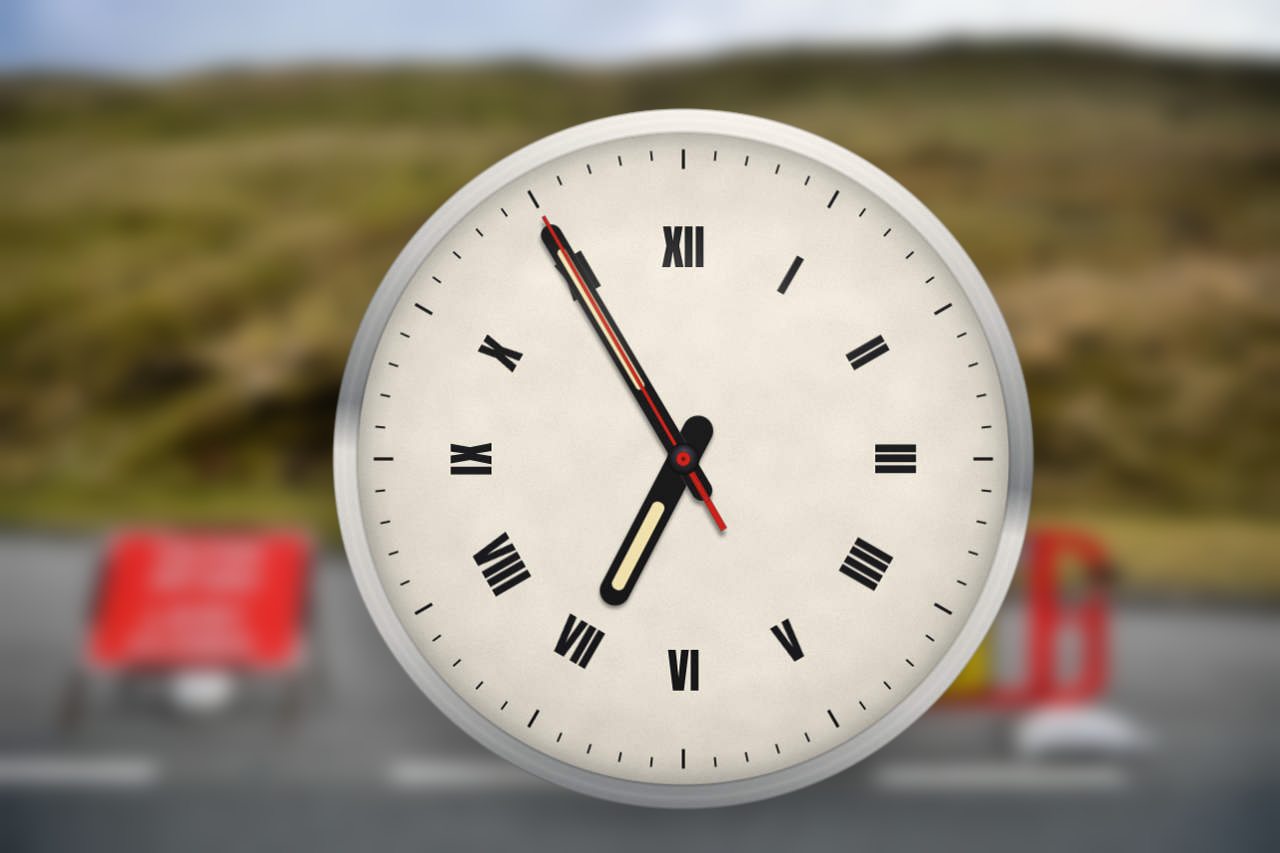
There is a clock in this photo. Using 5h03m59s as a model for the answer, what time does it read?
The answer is 6h54m55s
